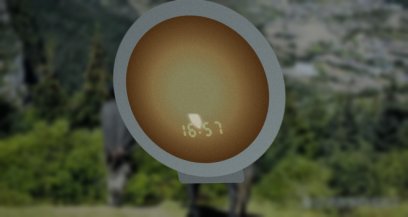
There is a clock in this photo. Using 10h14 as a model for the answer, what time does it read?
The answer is 16h57
